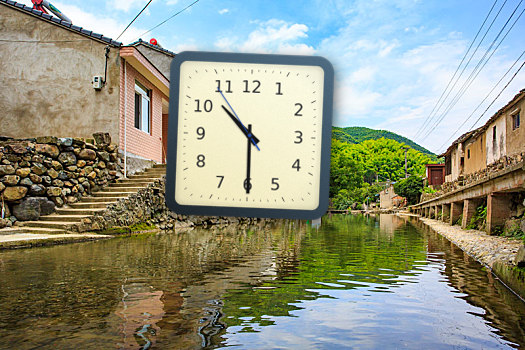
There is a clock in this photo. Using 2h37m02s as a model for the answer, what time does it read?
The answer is 10h29m54s
